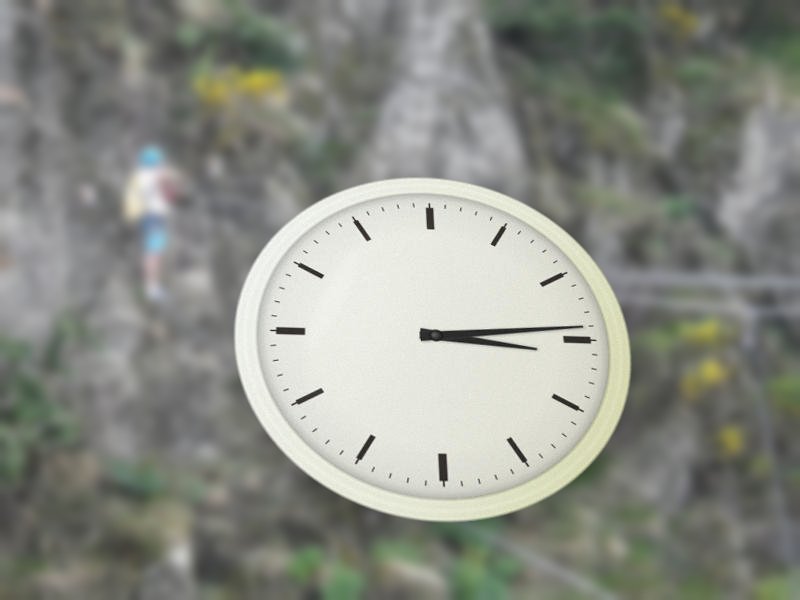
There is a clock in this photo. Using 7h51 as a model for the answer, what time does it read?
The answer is 3h14
